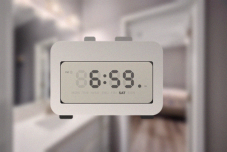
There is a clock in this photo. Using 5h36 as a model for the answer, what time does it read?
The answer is 6h59
